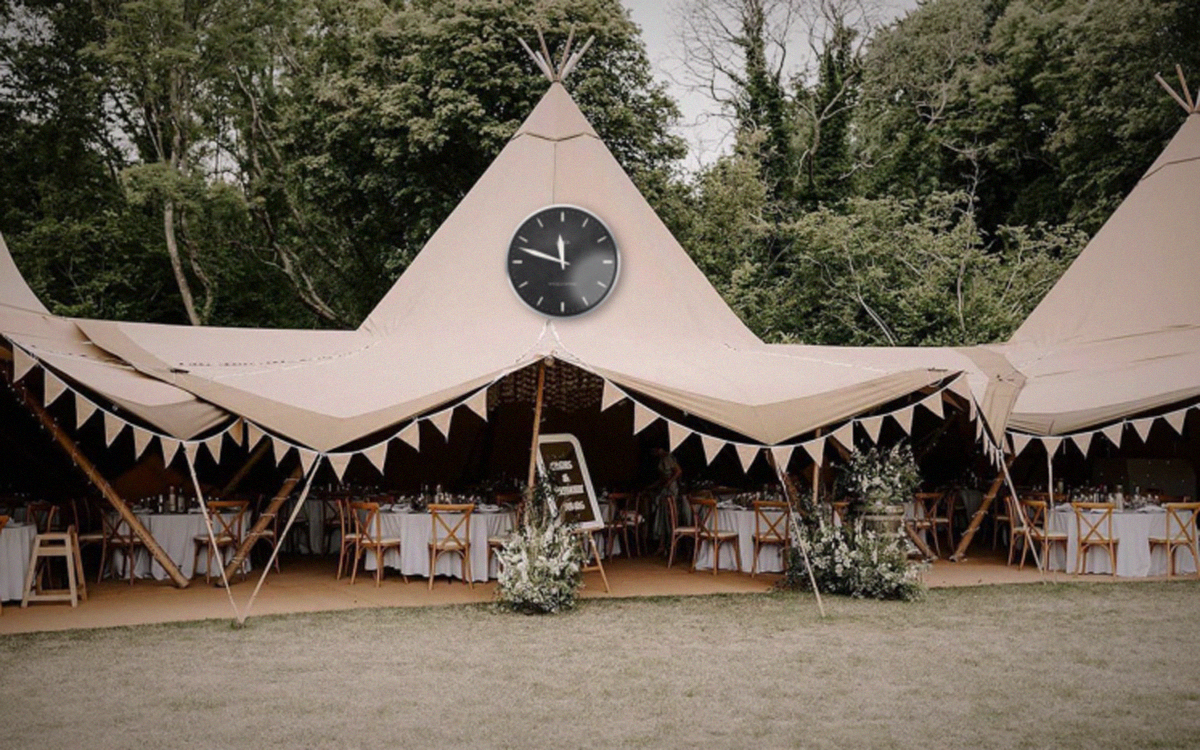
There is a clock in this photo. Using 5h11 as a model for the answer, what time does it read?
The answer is 11h48
